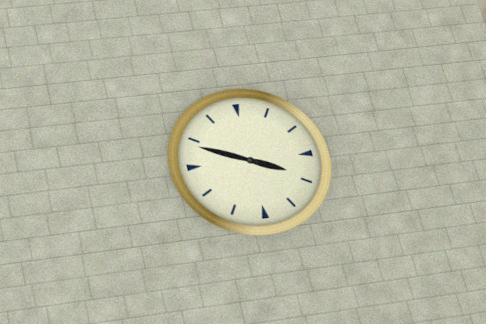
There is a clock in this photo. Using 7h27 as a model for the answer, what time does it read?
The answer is 3h49
